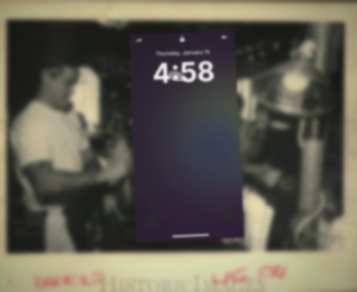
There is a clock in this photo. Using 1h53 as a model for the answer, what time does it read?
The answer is 4h58
